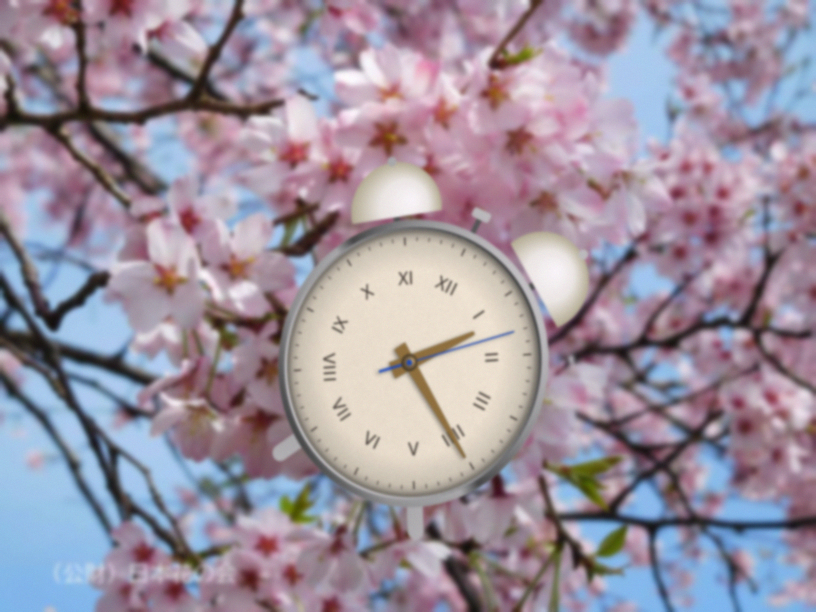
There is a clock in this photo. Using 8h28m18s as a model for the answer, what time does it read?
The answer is 1h20m08s
